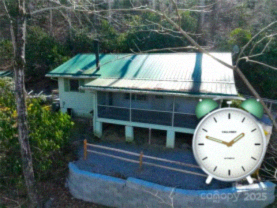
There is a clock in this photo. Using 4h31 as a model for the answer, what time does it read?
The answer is 1h48
